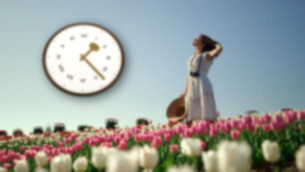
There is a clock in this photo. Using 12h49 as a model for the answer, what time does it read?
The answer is 1h23
